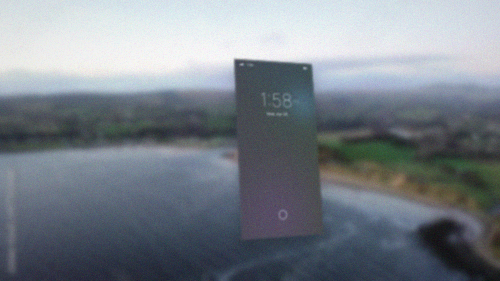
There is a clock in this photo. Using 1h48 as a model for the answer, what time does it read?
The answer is 1h58
